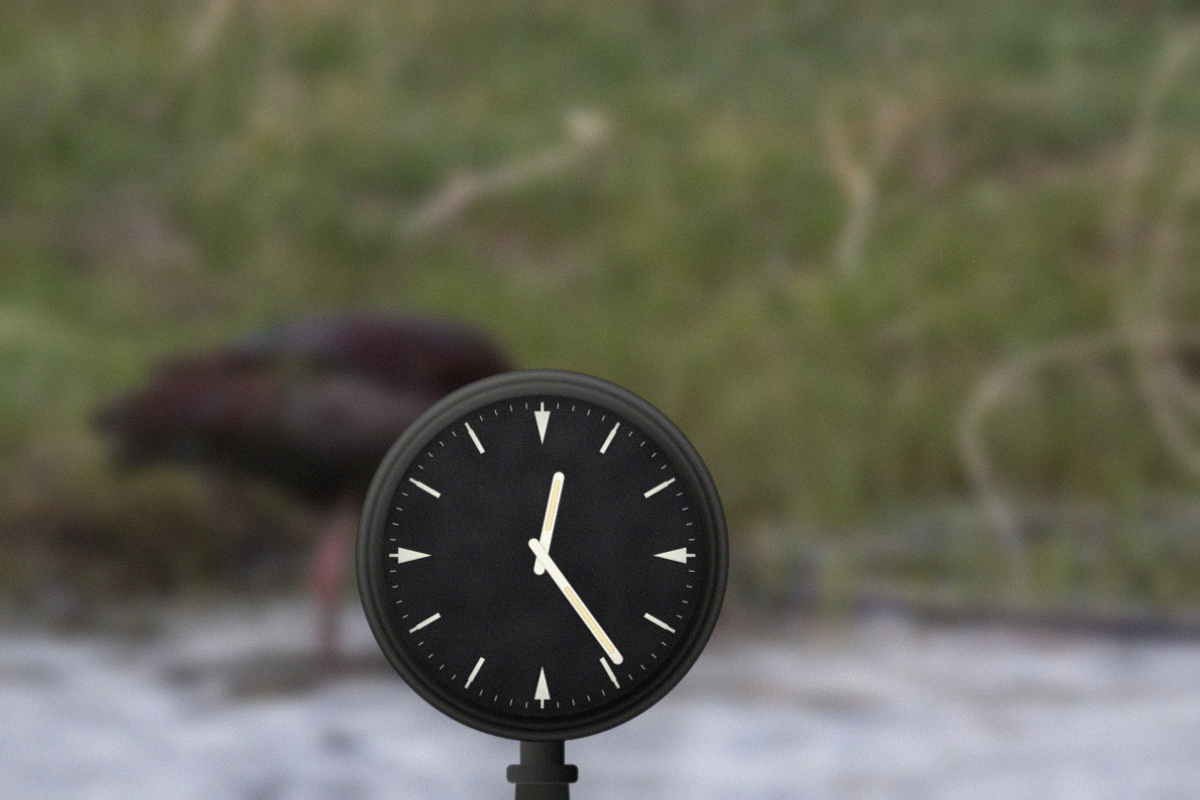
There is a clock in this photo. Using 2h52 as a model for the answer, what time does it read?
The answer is 12h24
